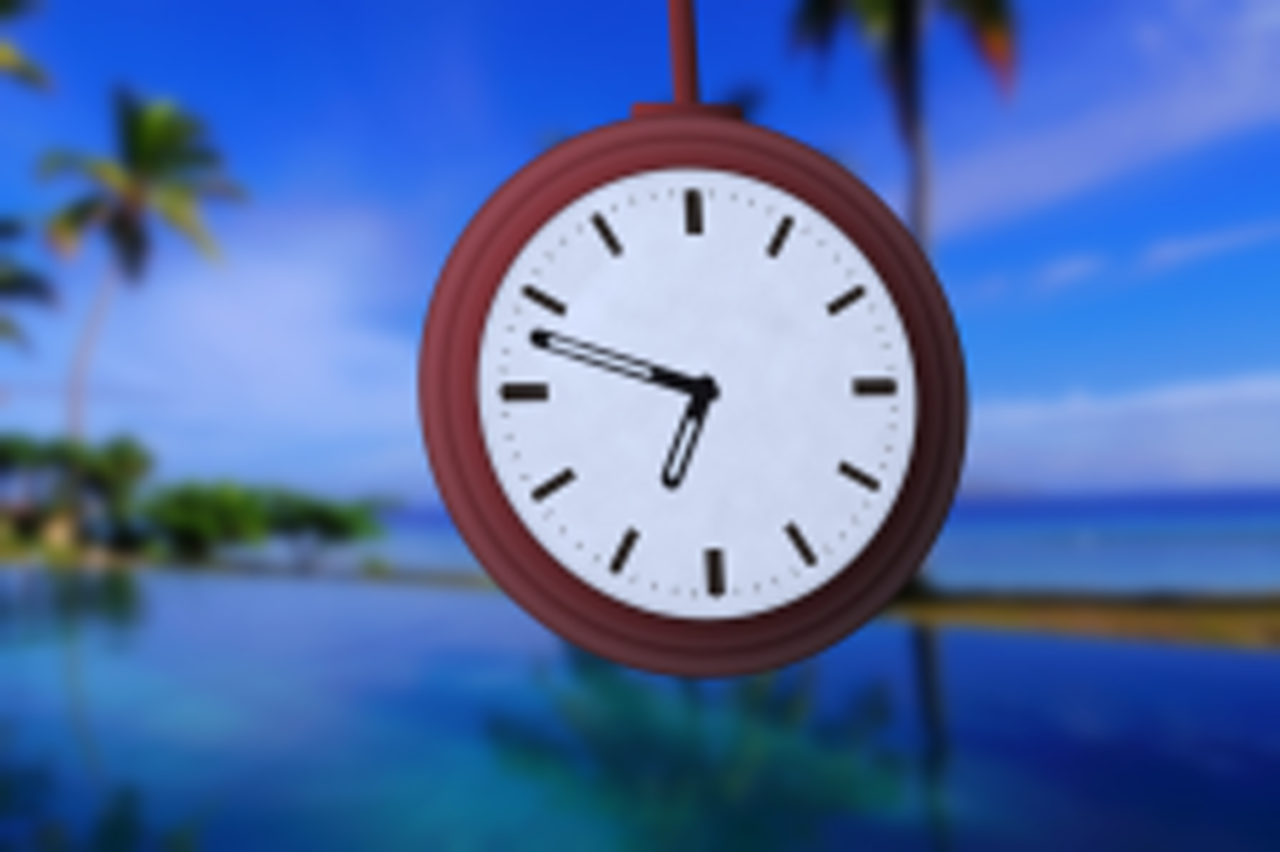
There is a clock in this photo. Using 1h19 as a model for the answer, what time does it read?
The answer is 6h48
